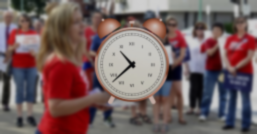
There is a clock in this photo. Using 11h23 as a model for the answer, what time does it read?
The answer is 10h38
